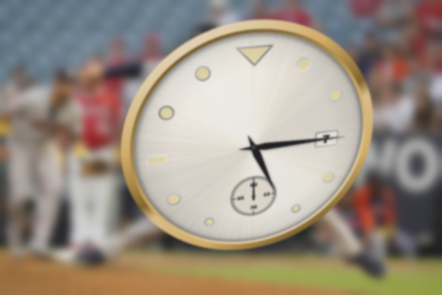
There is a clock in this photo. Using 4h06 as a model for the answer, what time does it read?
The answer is 5h15
